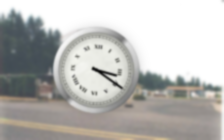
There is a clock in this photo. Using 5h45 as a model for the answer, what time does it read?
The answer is 3h20
